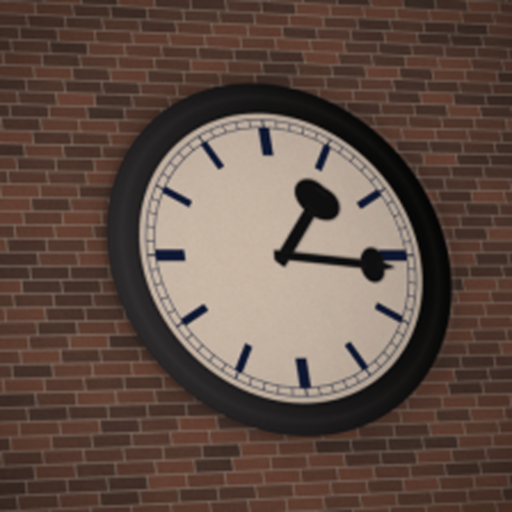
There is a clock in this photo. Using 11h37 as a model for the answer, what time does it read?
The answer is 1h16
